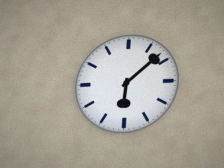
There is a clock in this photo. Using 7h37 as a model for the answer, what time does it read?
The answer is 6h08
